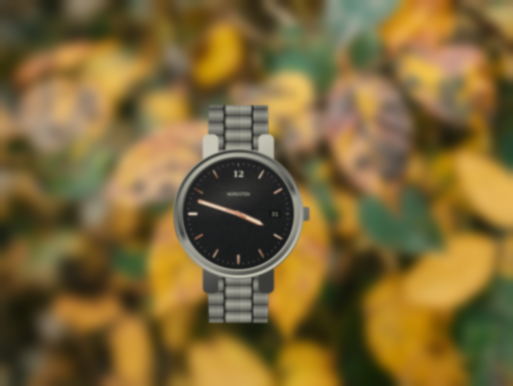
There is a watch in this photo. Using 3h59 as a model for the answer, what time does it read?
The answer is 3h48
